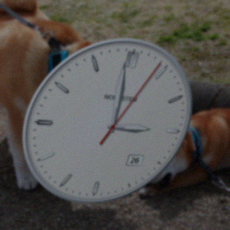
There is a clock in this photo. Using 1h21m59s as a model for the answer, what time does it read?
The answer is 2h59m04s
